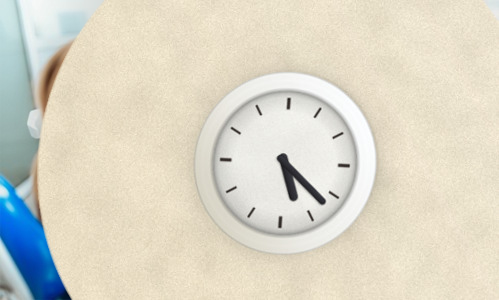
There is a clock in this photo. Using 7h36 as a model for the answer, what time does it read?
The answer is 5h22
